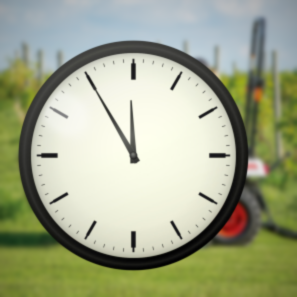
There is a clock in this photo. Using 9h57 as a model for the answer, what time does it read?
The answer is 11h55
